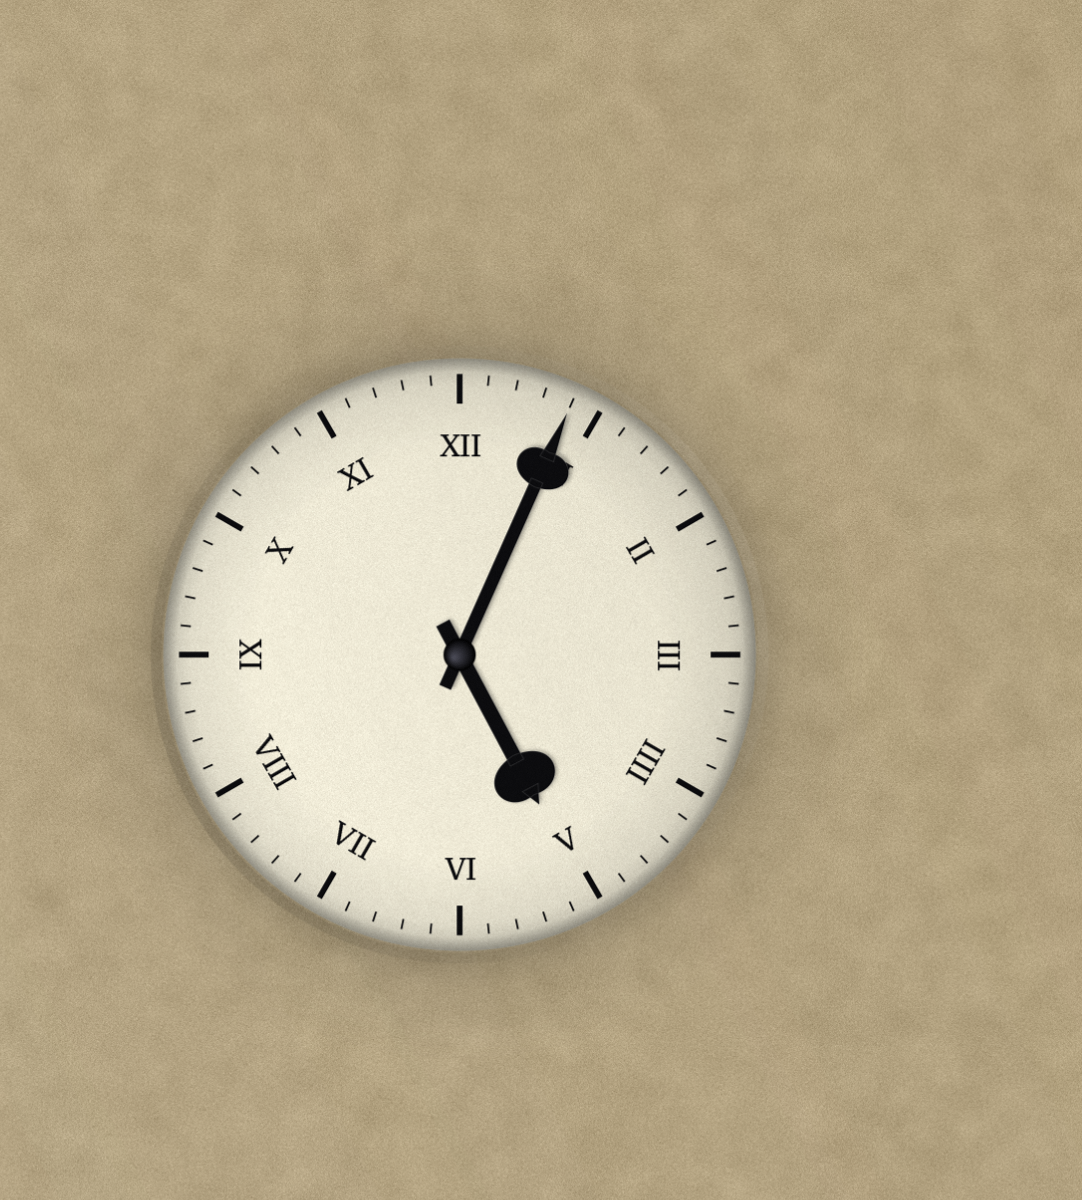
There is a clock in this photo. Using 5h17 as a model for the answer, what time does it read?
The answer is 5h04
